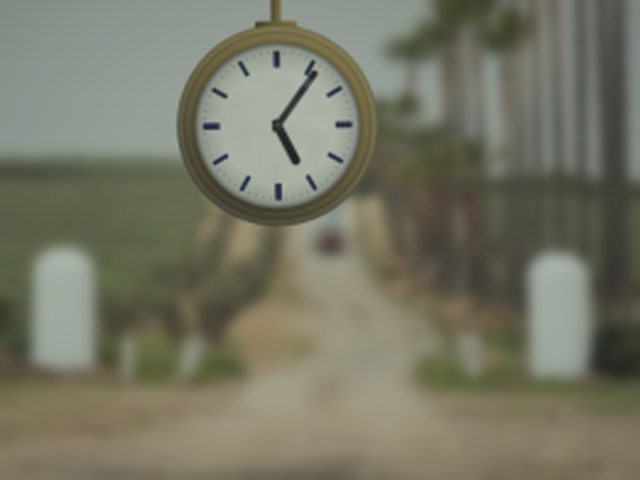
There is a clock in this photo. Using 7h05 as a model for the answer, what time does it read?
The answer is 5h06
